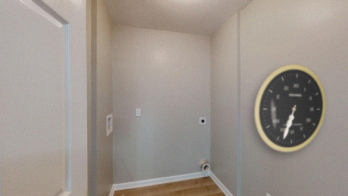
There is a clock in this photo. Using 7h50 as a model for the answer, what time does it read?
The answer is 6h33
